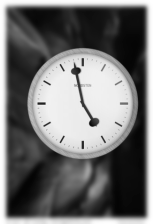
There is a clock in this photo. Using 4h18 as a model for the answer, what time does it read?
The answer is 4h58
